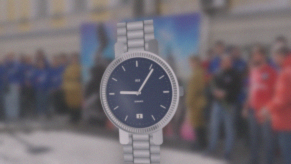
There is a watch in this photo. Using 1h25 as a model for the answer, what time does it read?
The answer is 9h06
